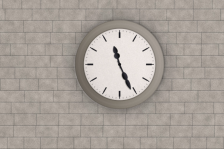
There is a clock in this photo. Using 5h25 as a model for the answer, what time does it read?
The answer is 11h26
